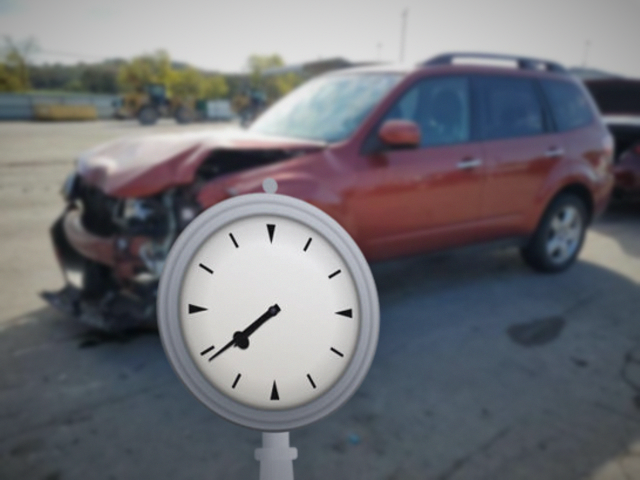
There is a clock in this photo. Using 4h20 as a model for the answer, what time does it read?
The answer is 7h39
